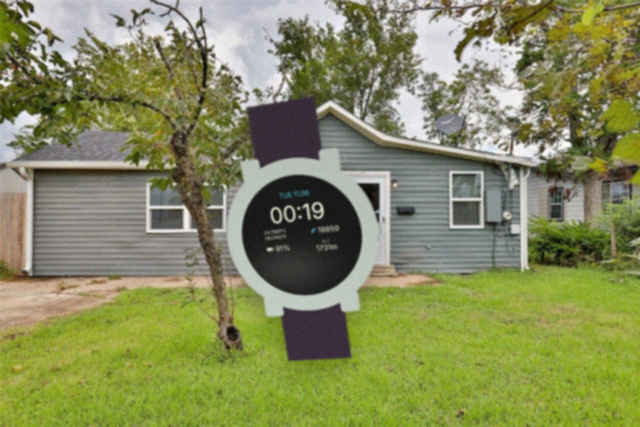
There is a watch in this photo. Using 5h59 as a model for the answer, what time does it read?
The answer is 0h19
